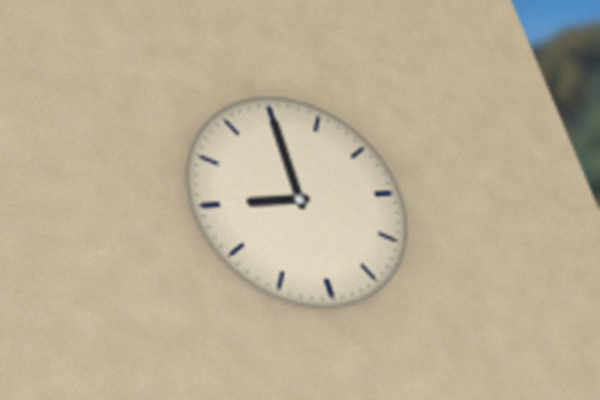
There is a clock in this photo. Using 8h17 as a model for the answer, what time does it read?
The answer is 9h00
